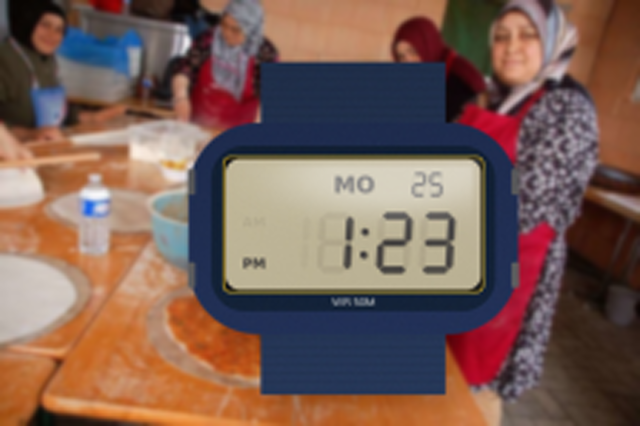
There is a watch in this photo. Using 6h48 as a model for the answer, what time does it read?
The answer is 1h23
